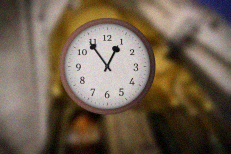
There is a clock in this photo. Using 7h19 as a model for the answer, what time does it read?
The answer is 12h54
